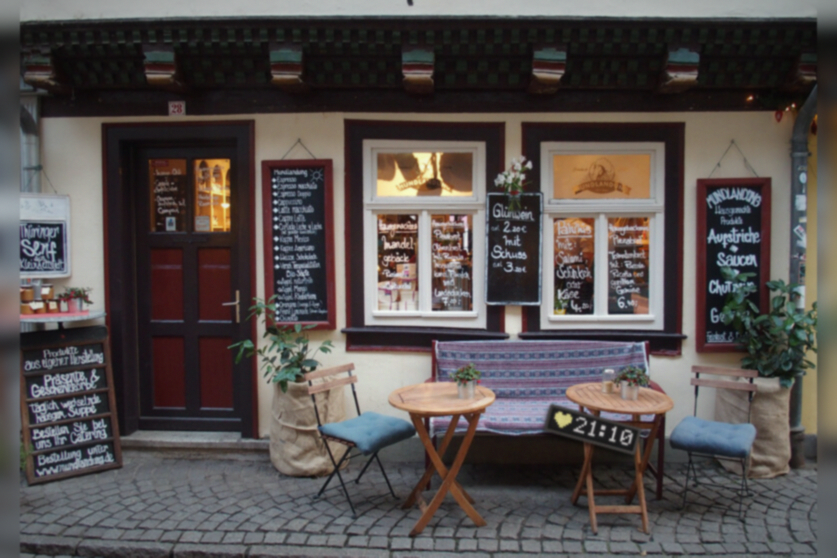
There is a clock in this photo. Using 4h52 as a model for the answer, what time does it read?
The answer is 21h10
